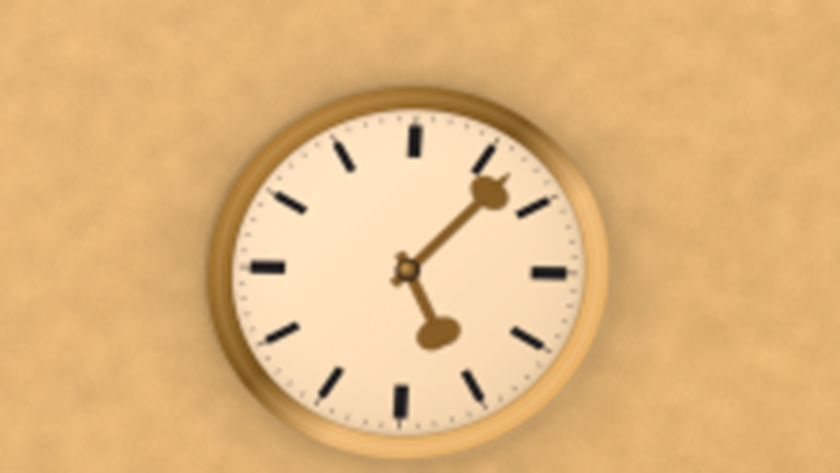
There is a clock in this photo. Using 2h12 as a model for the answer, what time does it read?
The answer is 5h07
